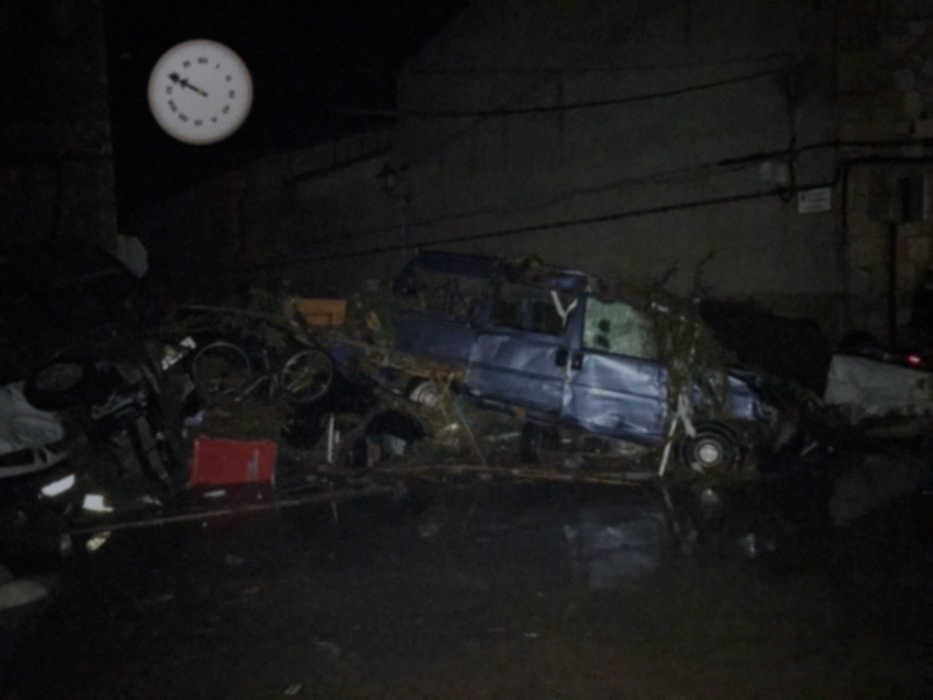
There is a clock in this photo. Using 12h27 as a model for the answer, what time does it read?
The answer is 9h49
